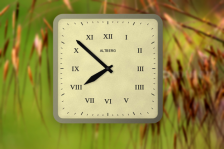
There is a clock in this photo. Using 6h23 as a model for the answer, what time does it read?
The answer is 7h52
